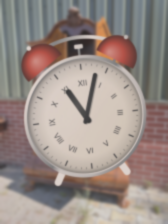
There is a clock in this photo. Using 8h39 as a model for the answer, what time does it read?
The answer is 11h03
